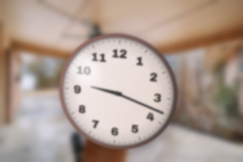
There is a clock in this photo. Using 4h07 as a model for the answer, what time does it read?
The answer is 9h18
